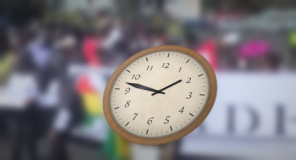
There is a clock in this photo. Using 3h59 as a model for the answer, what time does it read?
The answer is 1h47
